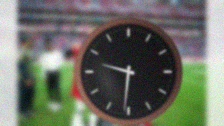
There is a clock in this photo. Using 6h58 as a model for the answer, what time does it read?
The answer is 9h31
